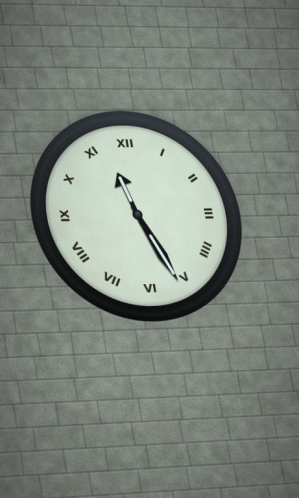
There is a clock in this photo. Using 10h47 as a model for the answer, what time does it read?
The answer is 11h26
